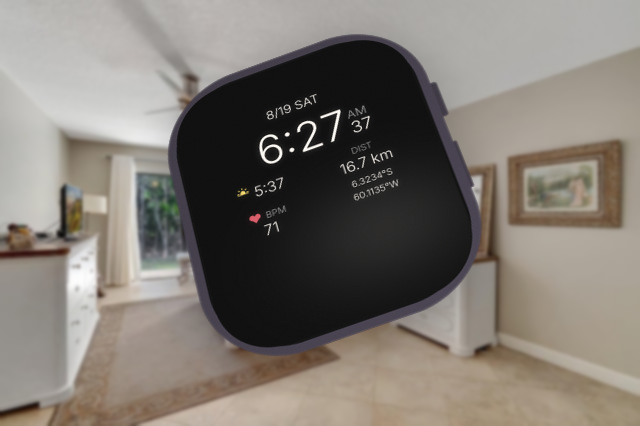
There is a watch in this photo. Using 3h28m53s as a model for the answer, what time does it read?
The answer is 6h27m37s
